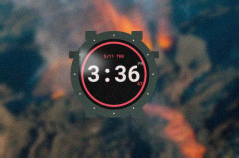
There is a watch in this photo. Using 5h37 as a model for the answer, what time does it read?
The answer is 3h36
